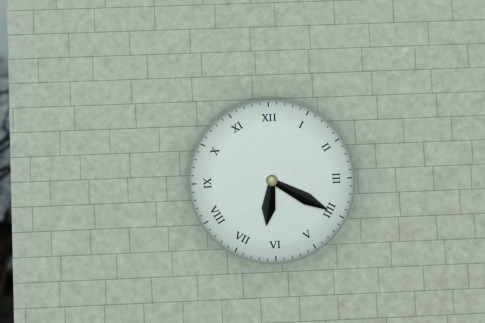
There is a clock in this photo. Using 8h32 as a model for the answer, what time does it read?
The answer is 6h20
